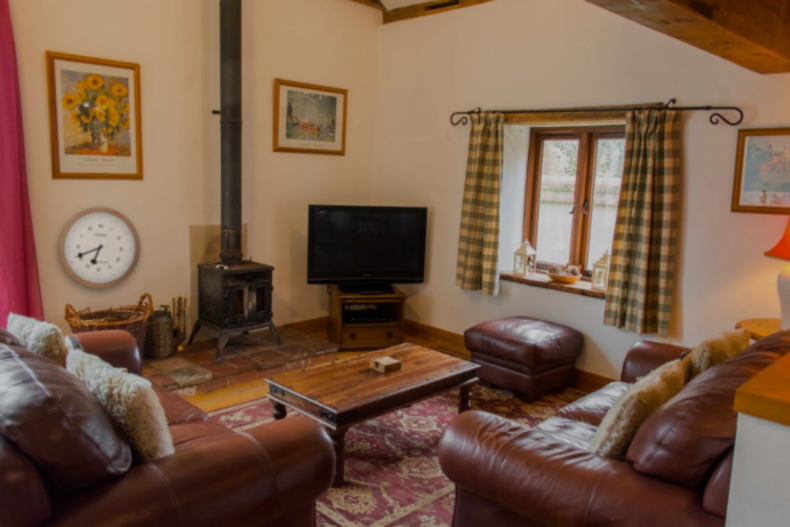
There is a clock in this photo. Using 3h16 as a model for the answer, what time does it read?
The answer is 6h41
